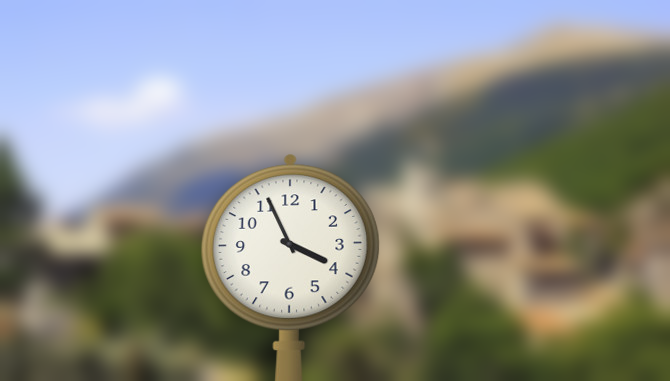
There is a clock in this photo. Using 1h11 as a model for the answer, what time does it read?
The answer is 3h56
